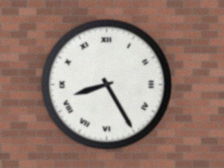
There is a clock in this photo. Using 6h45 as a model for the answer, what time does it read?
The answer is 8h25
